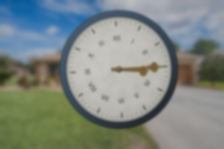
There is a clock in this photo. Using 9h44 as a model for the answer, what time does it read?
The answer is 3h15
